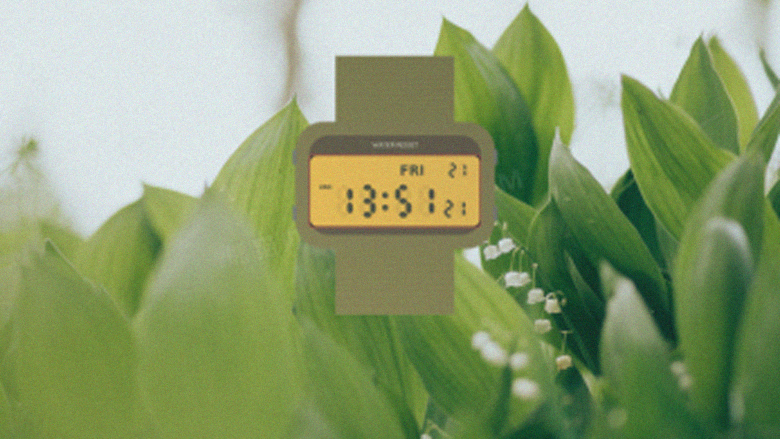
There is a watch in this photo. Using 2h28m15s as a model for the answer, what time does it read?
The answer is 13h51m21s
